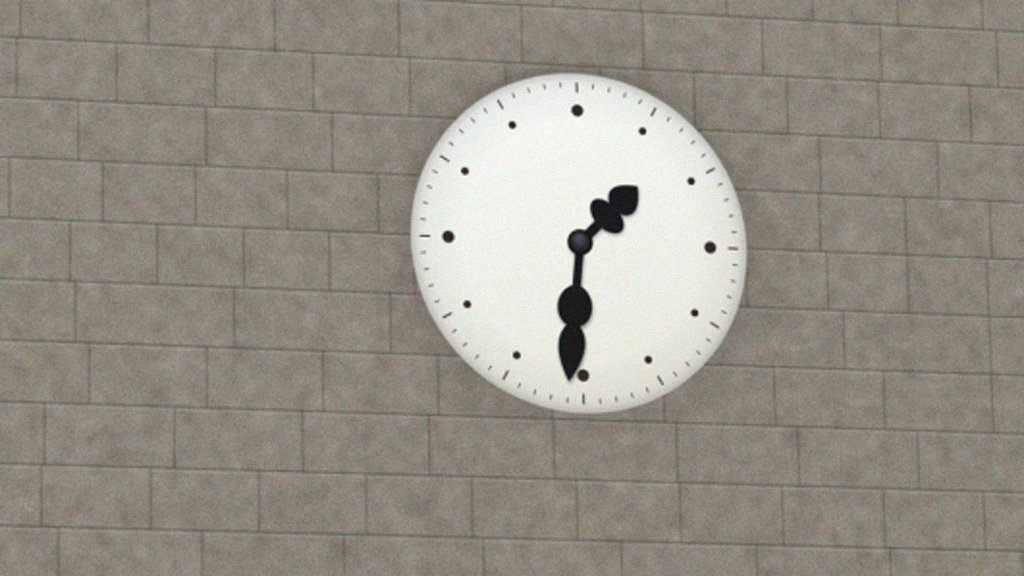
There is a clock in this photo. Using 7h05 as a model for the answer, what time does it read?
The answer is 1h31
